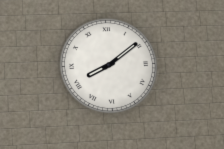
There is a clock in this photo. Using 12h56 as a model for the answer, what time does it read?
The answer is 8h09
